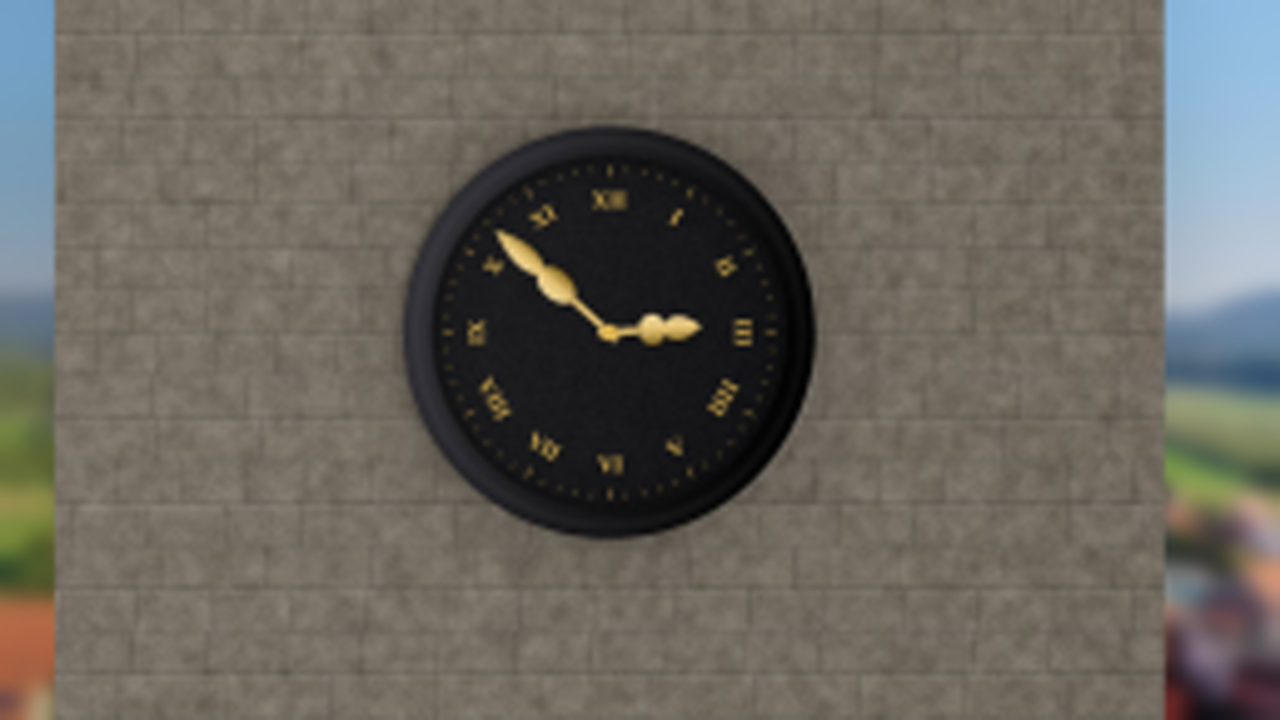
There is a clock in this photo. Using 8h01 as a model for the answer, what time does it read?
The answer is 2h52
